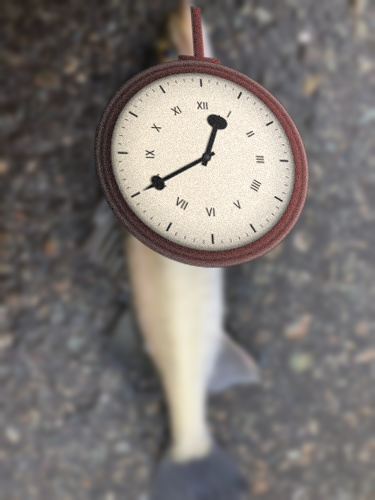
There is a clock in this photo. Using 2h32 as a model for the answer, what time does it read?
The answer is 12h40
